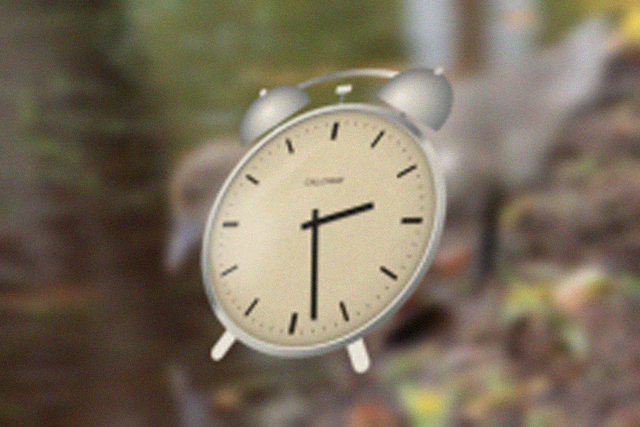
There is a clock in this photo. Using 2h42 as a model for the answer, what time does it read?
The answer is 2h28
